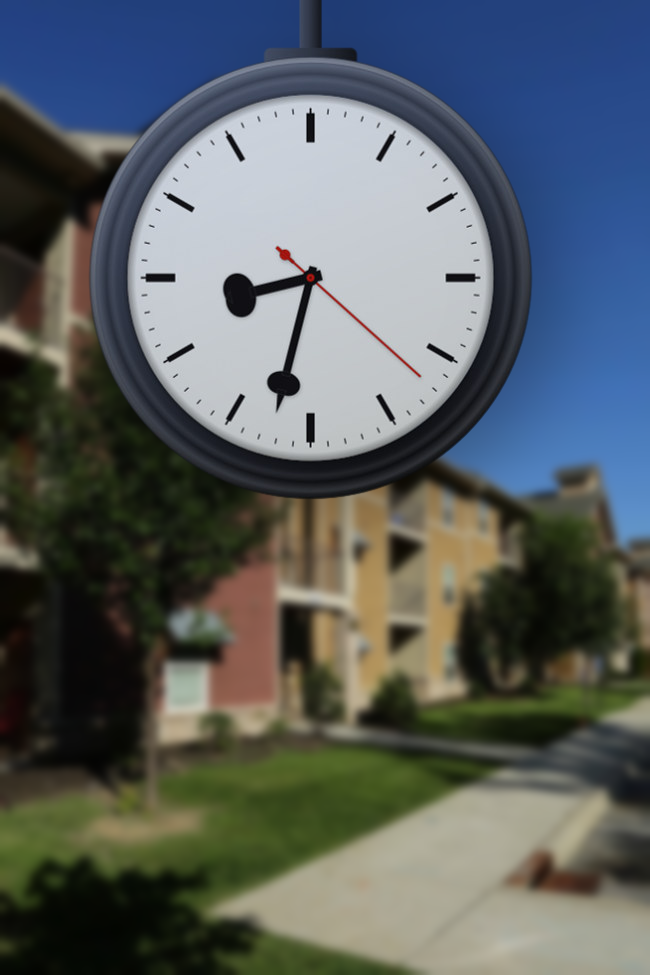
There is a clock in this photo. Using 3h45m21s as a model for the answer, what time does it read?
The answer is 8h32m22s
